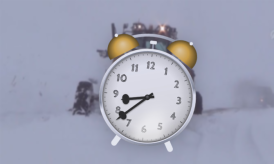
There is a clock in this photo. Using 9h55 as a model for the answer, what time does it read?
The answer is 8h38
